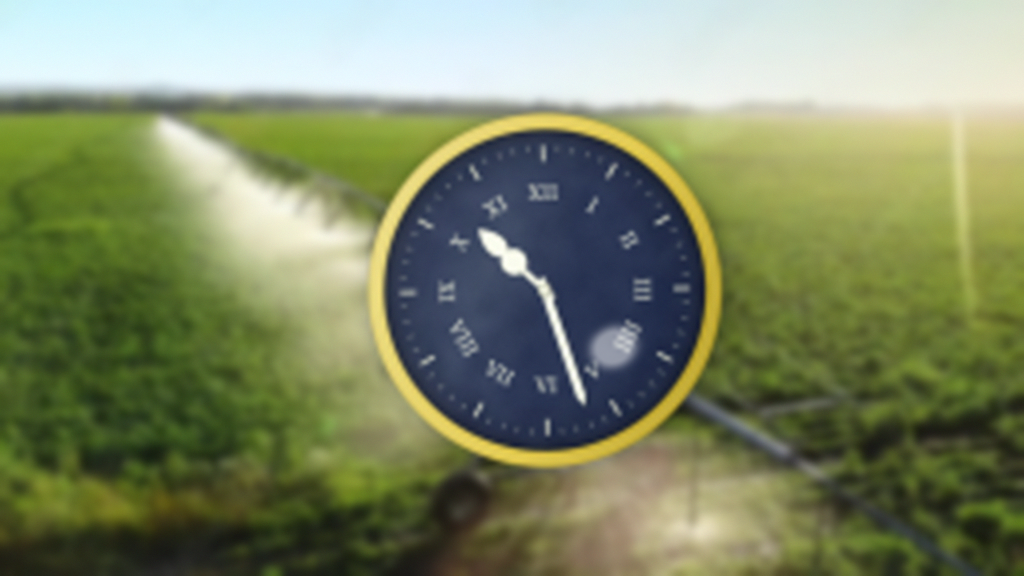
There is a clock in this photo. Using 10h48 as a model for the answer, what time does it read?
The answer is 10h27
